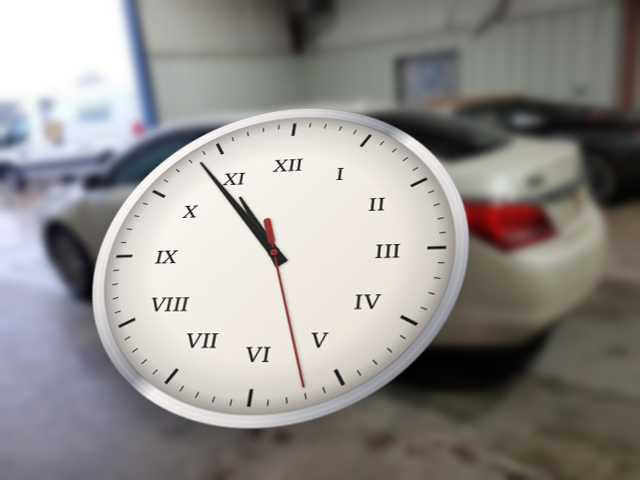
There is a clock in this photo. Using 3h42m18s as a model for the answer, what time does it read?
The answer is 10h53m27s
